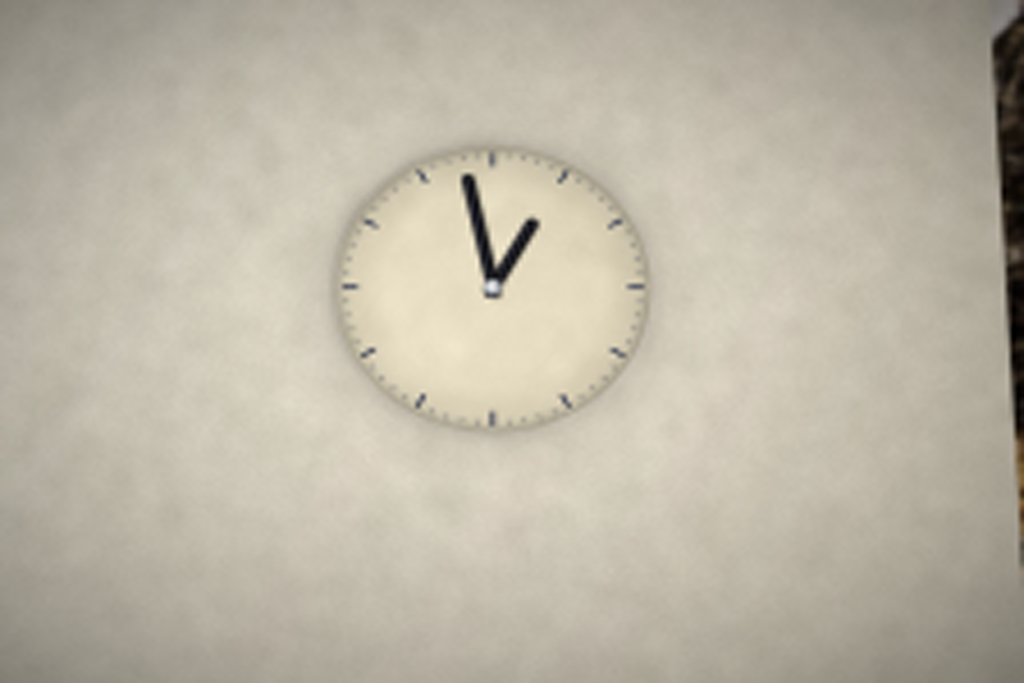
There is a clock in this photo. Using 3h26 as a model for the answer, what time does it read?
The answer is 12h58
